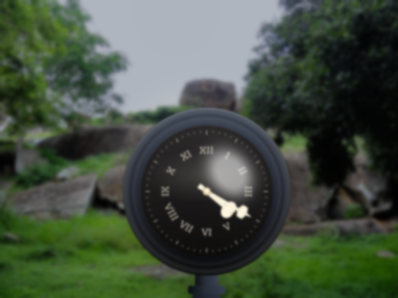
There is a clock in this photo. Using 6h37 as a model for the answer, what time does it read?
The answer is 4h20
